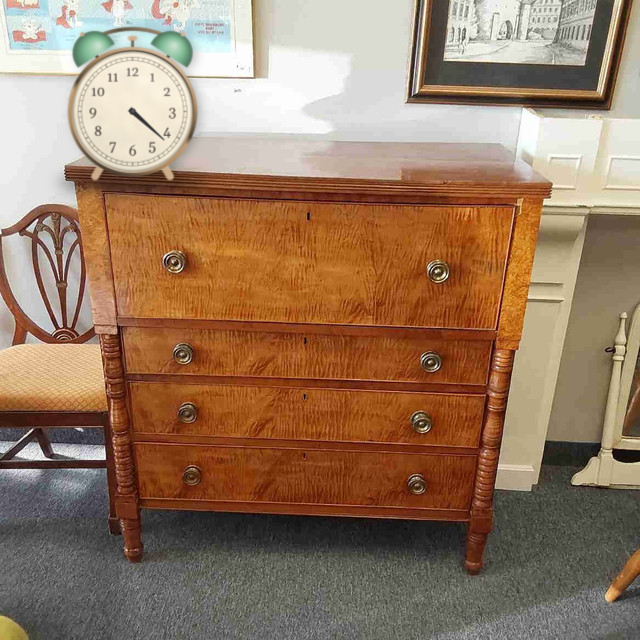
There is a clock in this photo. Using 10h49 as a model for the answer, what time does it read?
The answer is 4h22
